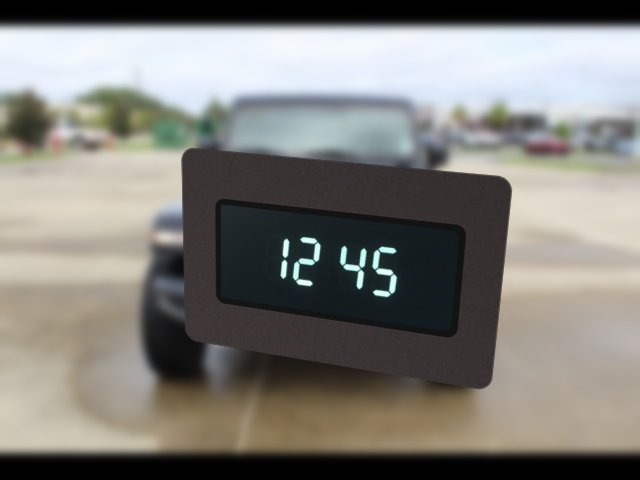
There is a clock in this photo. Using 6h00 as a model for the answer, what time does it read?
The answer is 12h45
